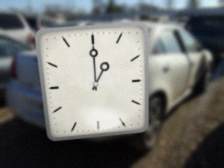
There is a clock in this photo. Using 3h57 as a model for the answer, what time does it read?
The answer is 1h00
